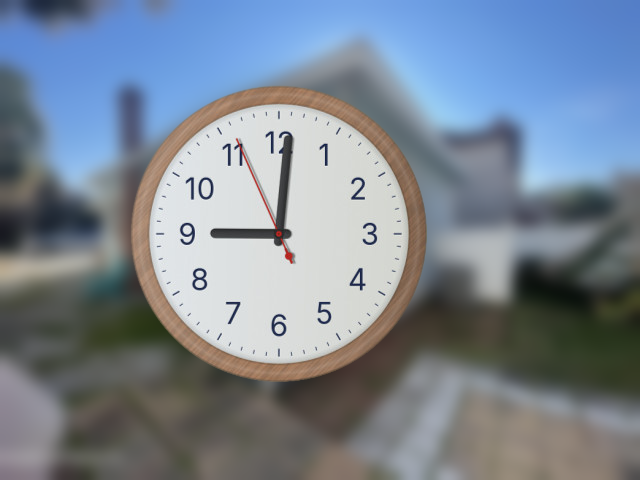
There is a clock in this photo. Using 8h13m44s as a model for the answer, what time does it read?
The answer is 9h00m56s
